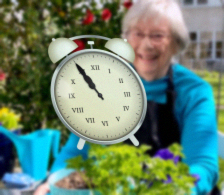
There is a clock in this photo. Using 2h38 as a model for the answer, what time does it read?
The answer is 10h55
